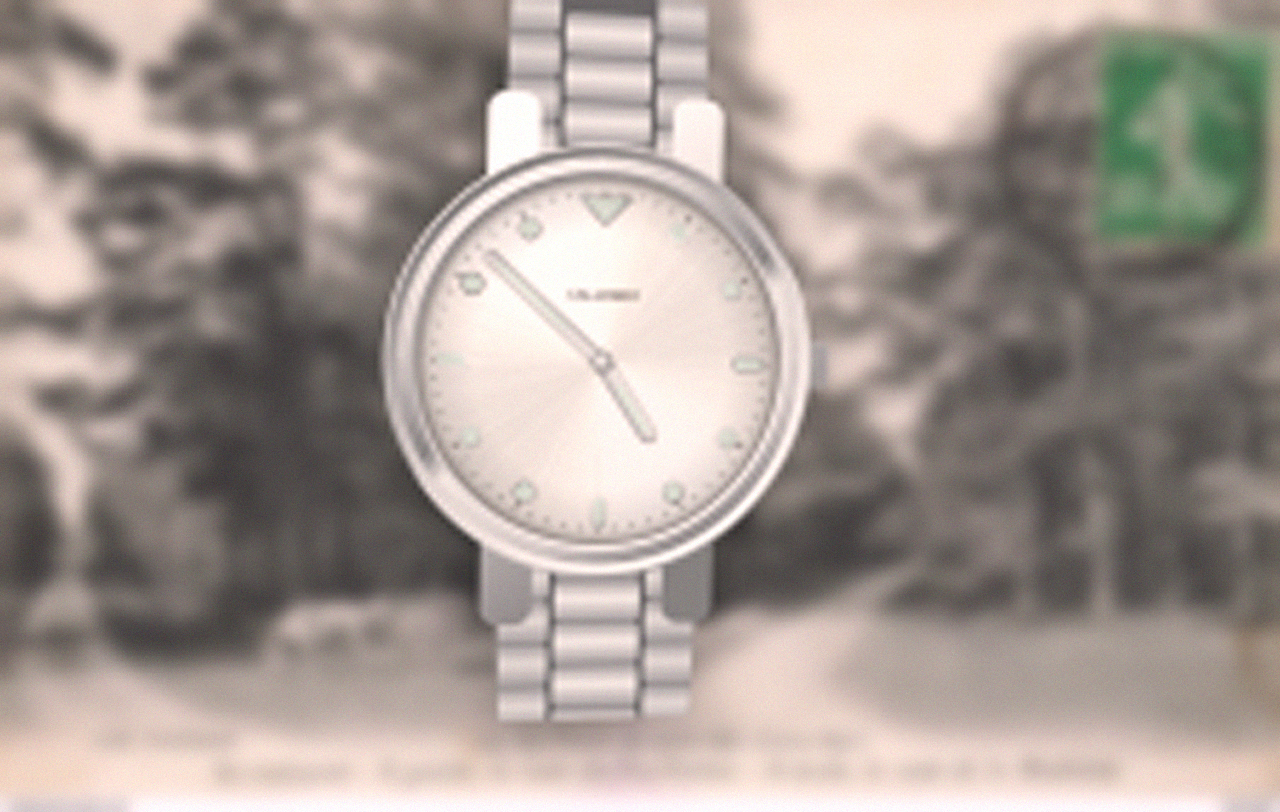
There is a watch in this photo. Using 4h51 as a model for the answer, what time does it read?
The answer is 4h52
